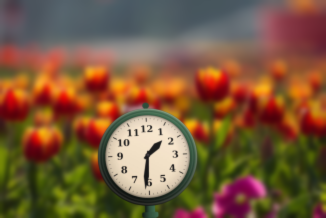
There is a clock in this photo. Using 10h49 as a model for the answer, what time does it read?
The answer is 1h31
